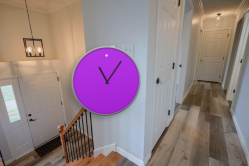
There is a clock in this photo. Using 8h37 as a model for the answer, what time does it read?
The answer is 11h06
